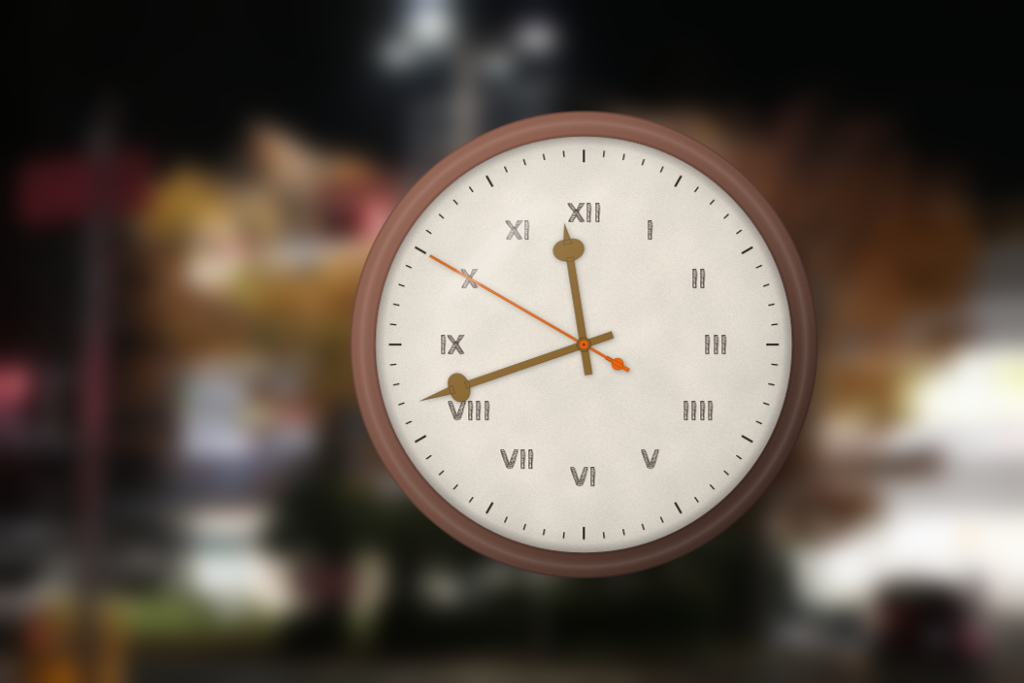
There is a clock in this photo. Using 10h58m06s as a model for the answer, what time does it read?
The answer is 11h41m50s
